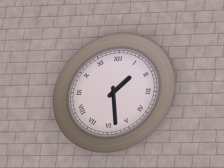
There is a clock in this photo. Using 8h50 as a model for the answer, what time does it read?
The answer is 1h28
